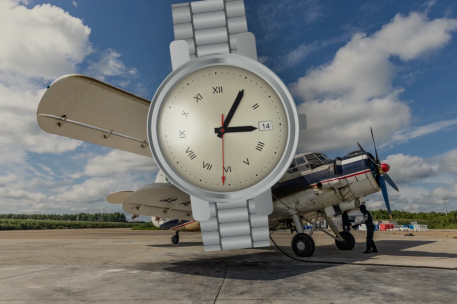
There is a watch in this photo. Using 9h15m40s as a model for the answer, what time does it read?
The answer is 3h05m31s
